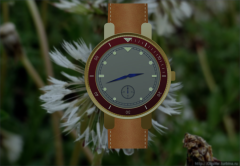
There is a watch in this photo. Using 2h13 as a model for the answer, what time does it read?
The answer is 2h42
